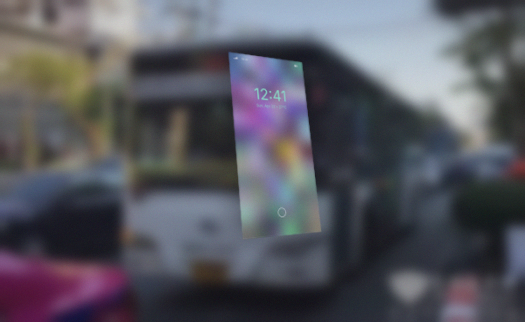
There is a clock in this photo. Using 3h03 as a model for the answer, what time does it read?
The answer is 12h41
